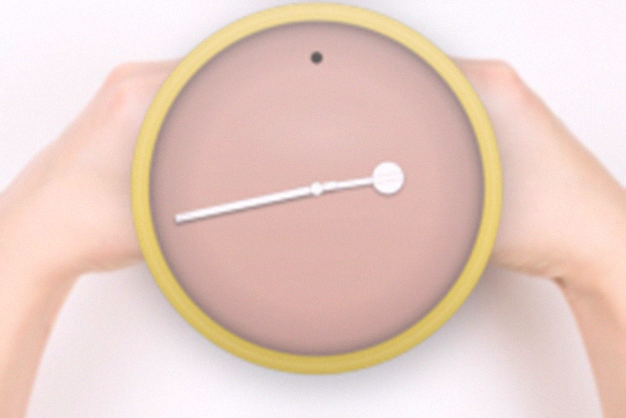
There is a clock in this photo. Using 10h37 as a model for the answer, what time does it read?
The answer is 2h43
